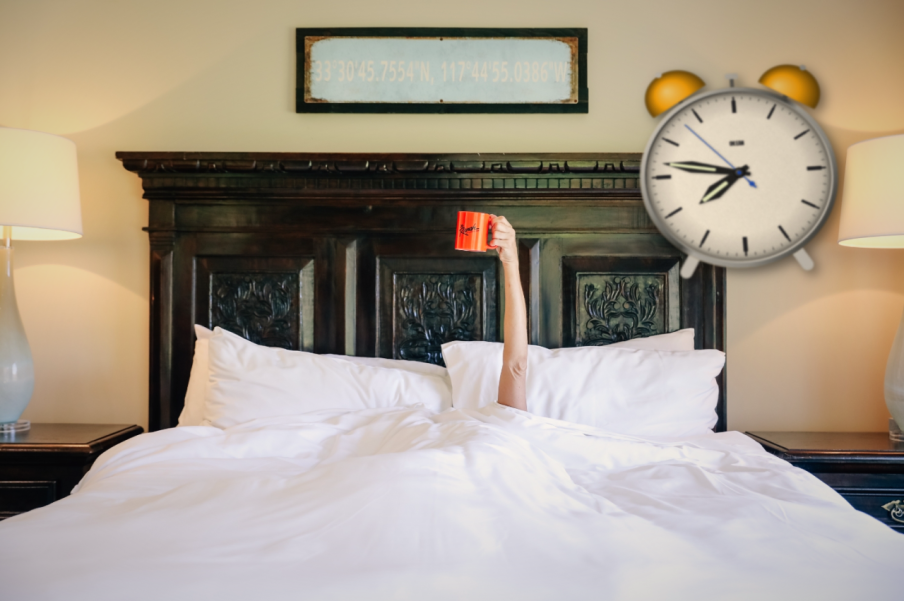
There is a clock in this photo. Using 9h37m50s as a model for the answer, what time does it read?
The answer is 7h46m53s
